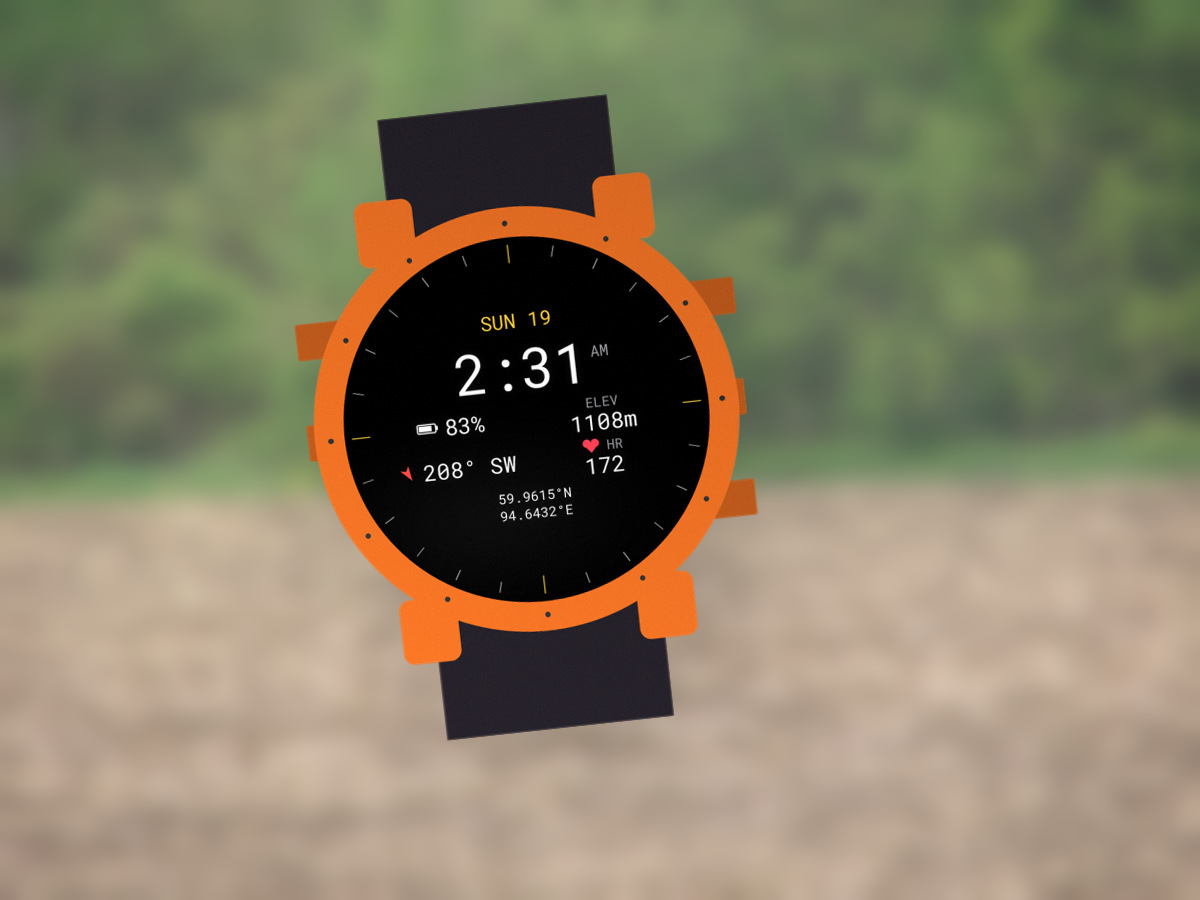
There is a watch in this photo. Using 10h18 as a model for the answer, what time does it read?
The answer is 2h31
